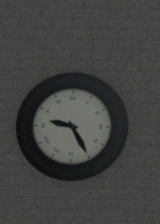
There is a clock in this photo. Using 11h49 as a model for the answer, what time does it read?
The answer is 9h25
